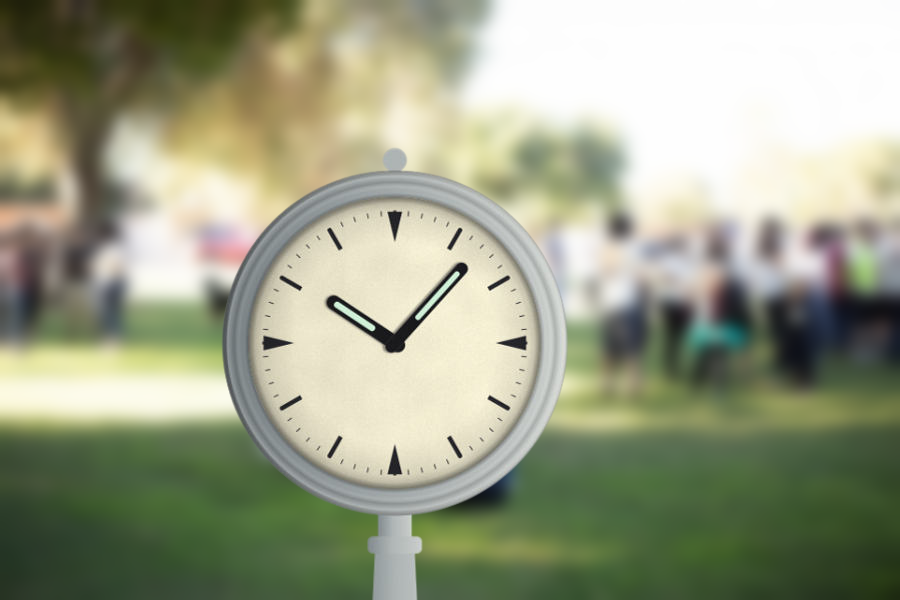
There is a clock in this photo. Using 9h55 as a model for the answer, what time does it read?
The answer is 10h07
